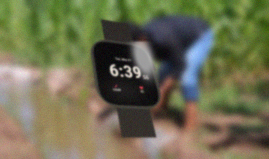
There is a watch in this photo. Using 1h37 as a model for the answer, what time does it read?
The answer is 6h39
